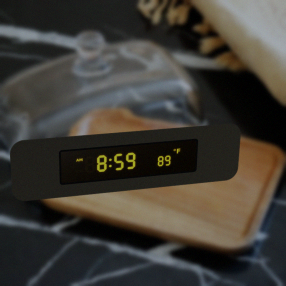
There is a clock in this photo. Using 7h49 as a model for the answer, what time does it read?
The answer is 8h59
